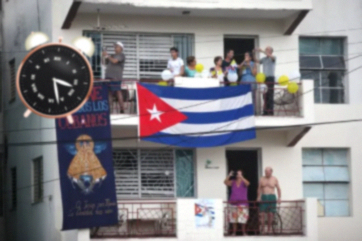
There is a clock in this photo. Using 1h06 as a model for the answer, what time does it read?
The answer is 3h27
